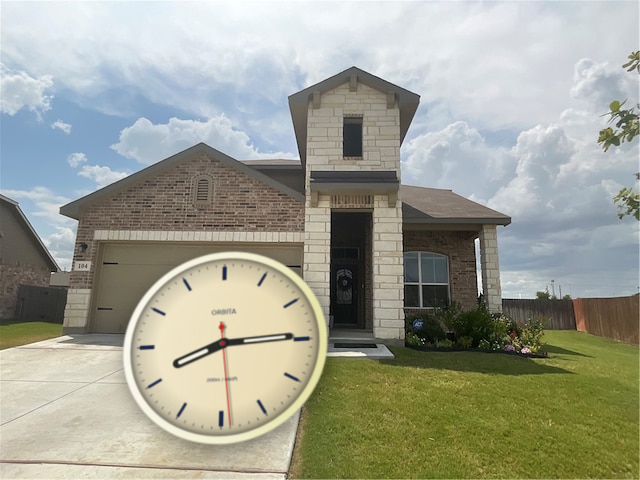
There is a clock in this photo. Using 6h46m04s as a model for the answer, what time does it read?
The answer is 8h14m29s
